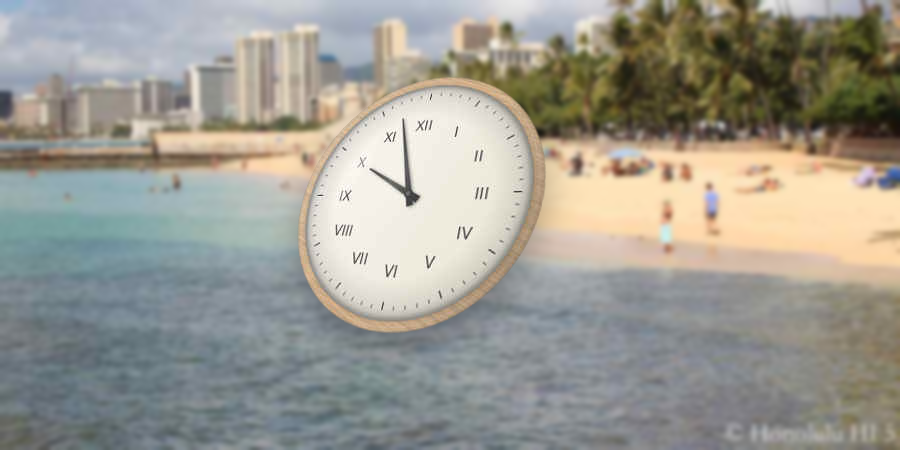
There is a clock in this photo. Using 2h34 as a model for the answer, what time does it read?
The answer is 9h57
